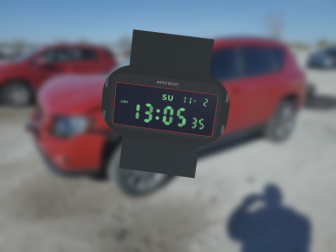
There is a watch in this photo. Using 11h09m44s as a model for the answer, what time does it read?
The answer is 13h05m35s
